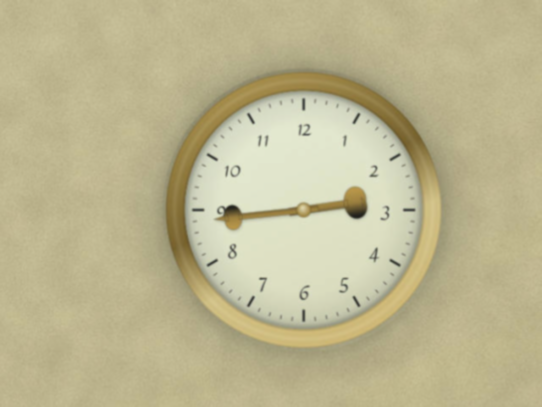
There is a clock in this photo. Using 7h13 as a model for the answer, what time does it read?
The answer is 2h44
